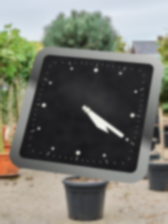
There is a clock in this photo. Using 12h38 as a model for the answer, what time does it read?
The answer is 4h20
